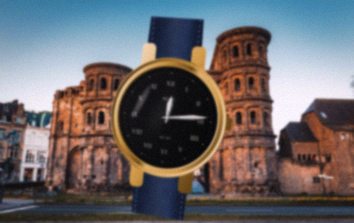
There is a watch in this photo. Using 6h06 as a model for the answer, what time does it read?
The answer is 12h14
